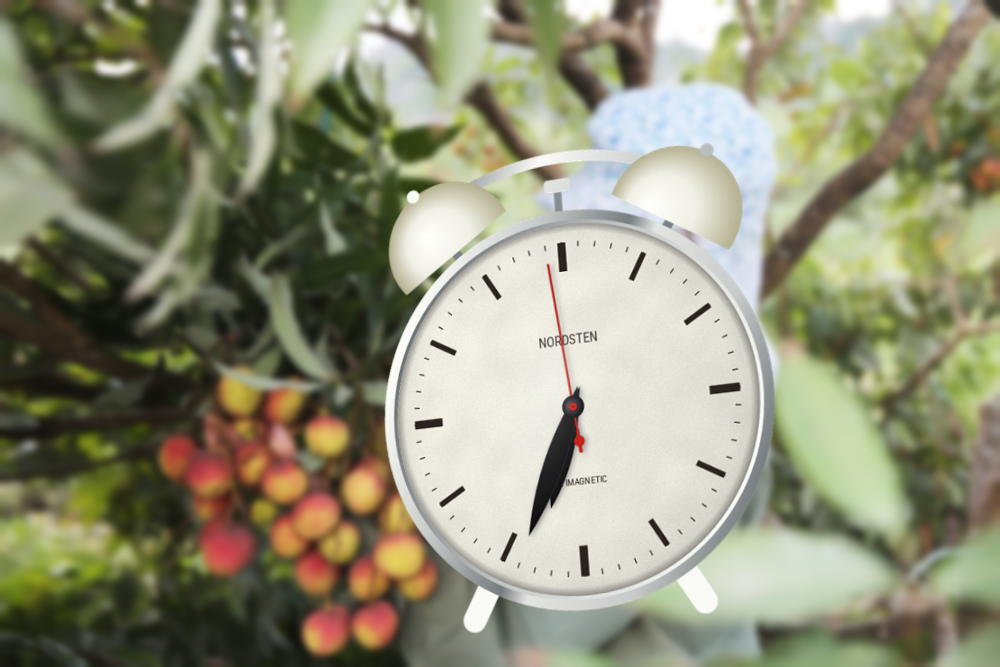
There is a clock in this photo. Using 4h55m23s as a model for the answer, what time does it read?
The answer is 6h33m59s
